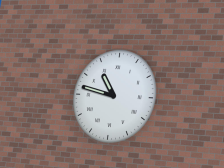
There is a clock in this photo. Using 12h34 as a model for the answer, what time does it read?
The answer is 10h47
